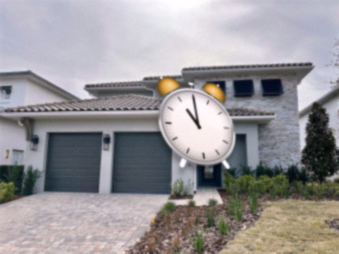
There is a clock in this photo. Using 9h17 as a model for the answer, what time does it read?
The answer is 11h00
